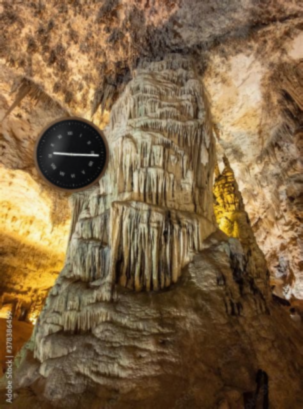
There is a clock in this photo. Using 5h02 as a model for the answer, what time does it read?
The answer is 9h16
